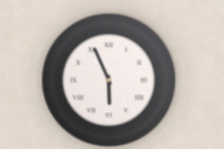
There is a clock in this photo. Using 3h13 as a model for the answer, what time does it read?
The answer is 5h56
